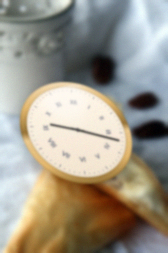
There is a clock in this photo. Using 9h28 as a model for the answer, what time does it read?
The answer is 9h17
